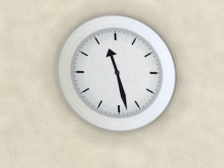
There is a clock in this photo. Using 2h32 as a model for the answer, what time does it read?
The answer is 11h28
